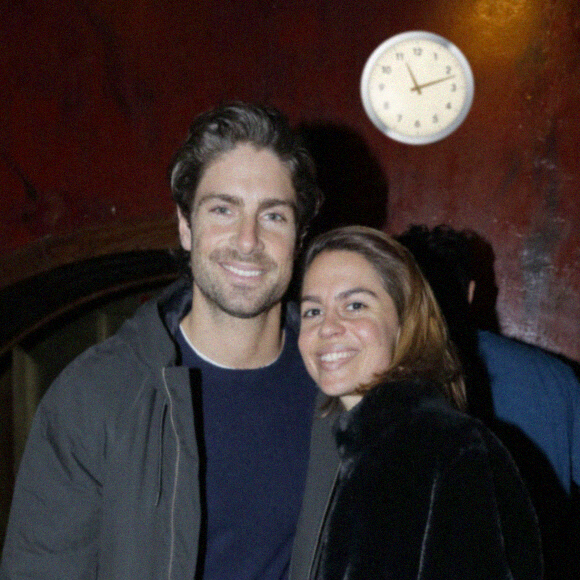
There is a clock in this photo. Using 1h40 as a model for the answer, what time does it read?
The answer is 11h12
